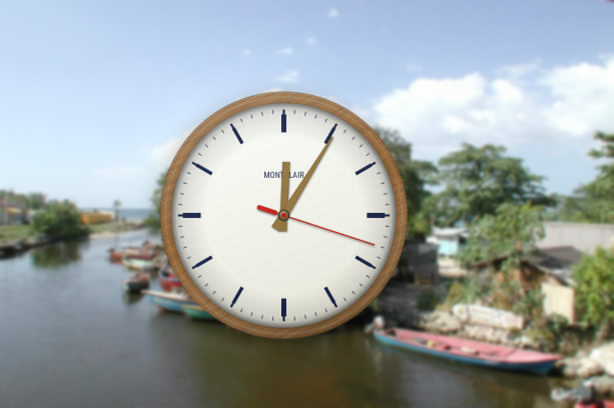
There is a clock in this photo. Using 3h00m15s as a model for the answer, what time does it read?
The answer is 12h05m18s
